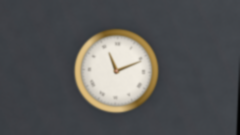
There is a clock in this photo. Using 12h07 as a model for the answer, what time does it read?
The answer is 11h11
